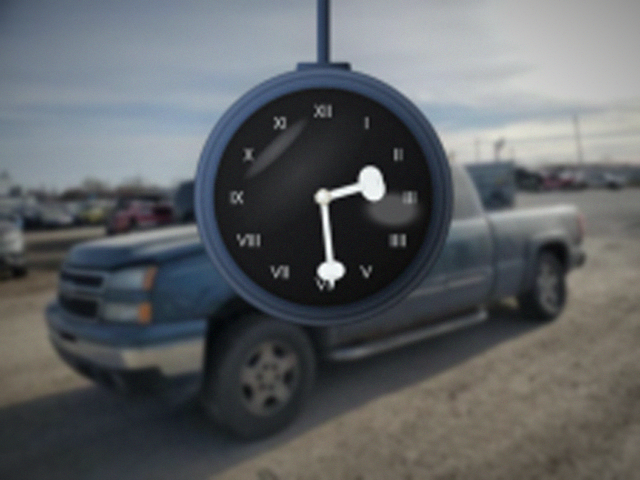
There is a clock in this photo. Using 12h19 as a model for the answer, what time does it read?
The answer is 2h29
